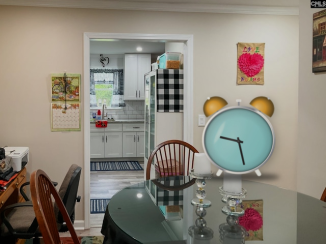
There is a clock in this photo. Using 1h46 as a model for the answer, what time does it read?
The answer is 9h28
